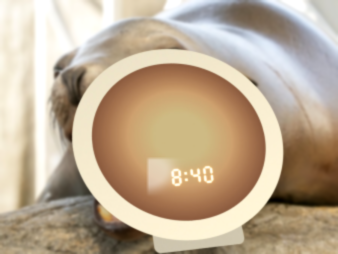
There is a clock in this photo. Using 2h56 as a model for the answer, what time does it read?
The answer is 8h40
